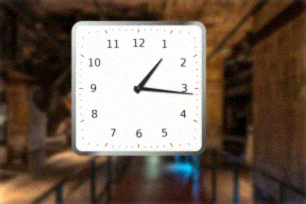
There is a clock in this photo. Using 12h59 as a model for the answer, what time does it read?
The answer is 1h16
